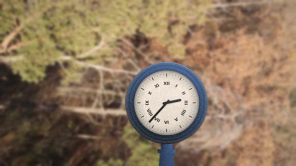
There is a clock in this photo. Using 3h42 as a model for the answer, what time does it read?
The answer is 2h37
